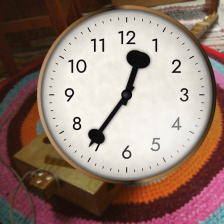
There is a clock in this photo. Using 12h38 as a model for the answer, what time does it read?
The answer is 12h36
